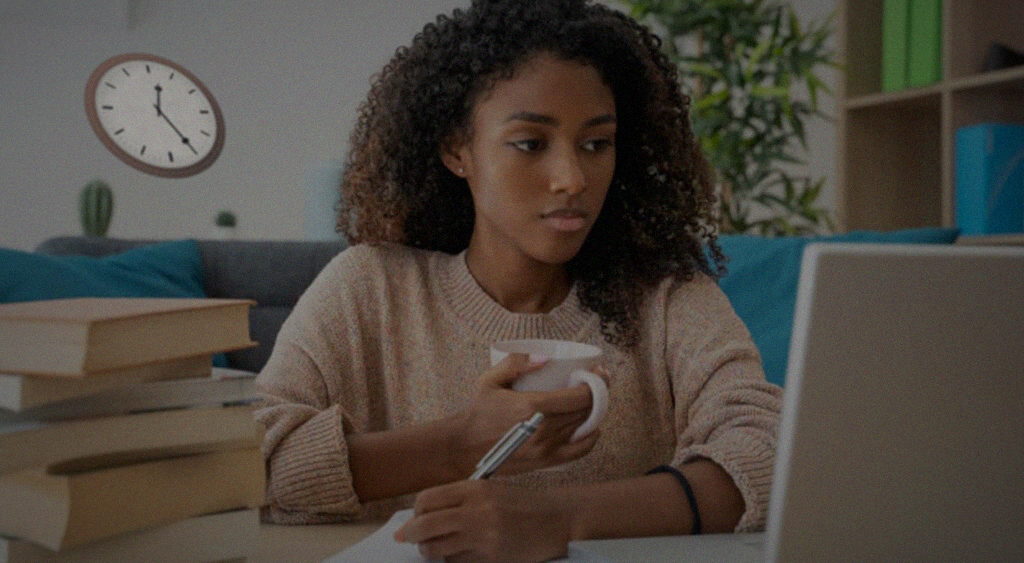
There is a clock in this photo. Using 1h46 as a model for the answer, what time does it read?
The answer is 12h25
